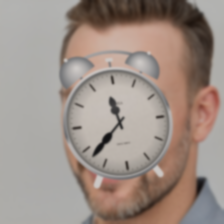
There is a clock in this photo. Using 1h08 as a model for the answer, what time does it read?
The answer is 11h38
